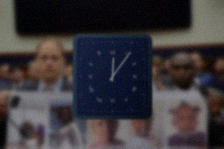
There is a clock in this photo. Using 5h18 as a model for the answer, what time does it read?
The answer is 12h06
